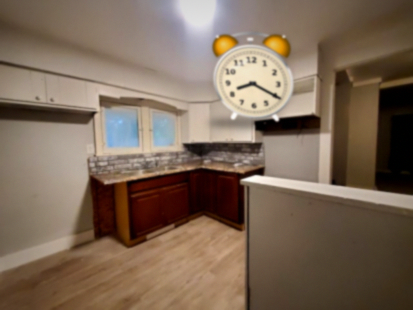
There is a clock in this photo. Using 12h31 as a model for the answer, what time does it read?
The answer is 8h20
